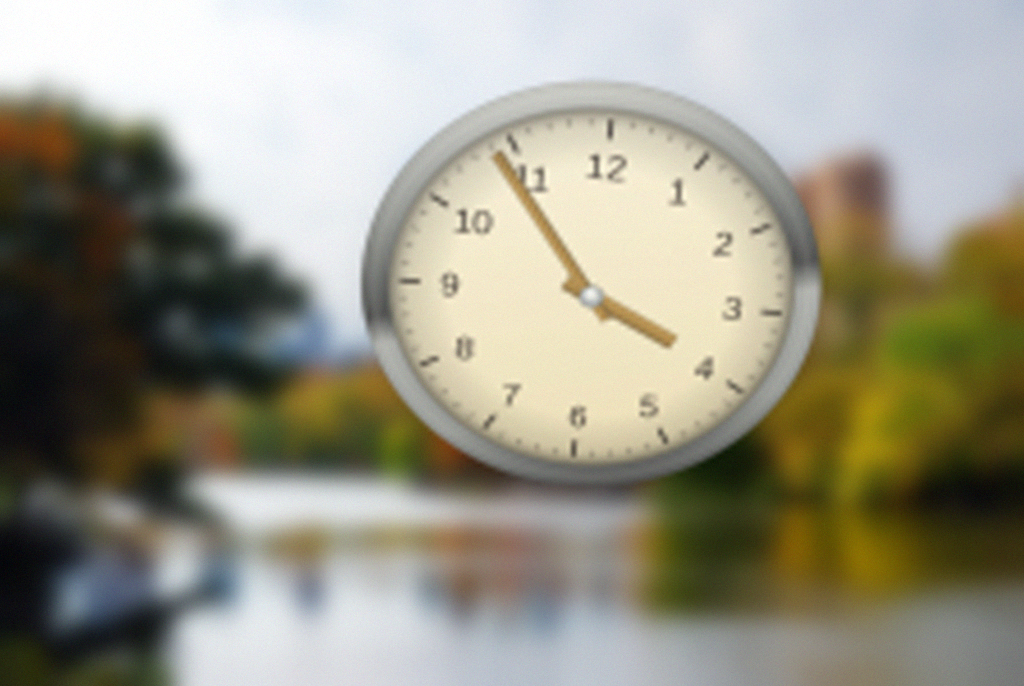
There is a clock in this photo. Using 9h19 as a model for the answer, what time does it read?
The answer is 3h54
